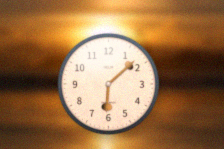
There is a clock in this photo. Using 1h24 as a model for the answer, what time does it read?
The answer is 6h08
